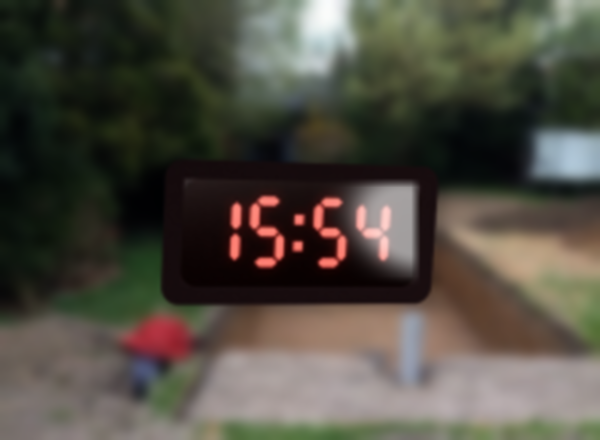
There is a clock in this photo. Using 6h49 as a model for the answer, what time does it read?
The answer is 15h54
